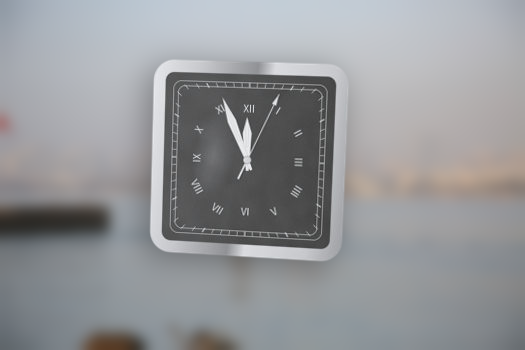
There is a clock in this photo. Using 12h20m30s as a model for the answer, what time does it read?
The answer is 11h56m04s
